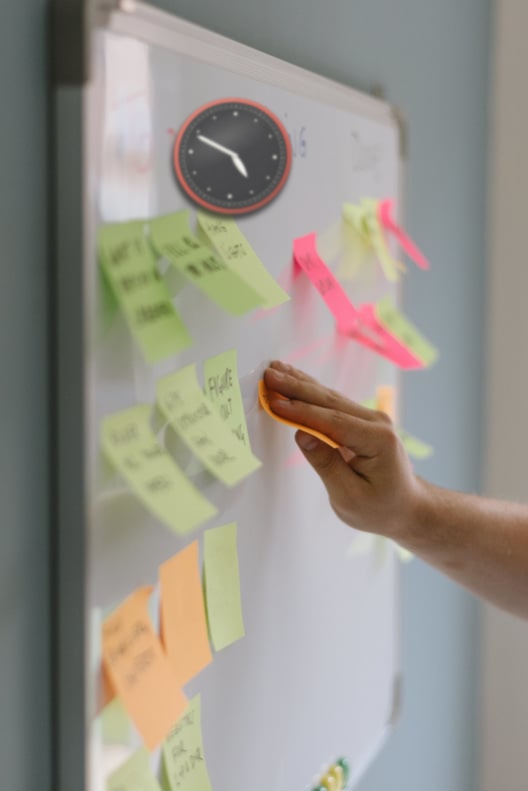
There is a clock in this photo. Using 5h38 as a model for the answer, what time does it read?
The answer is 4h49
